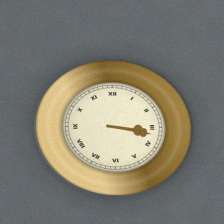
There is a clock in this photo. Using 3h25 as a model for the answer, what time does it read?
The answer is 3h17
